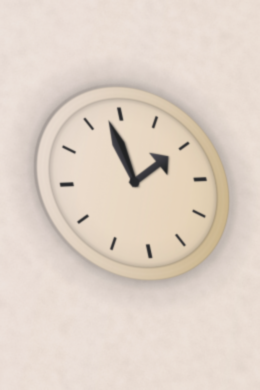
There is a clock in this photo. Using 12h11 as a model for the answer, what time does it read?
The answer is 1h58
